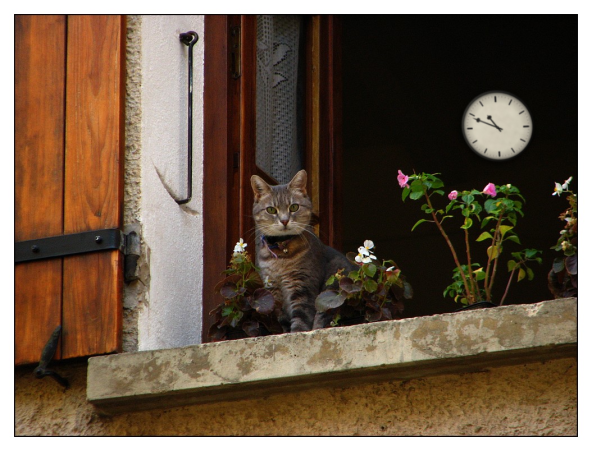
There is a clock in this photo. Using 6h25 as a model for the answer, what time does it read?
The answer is 10h49
